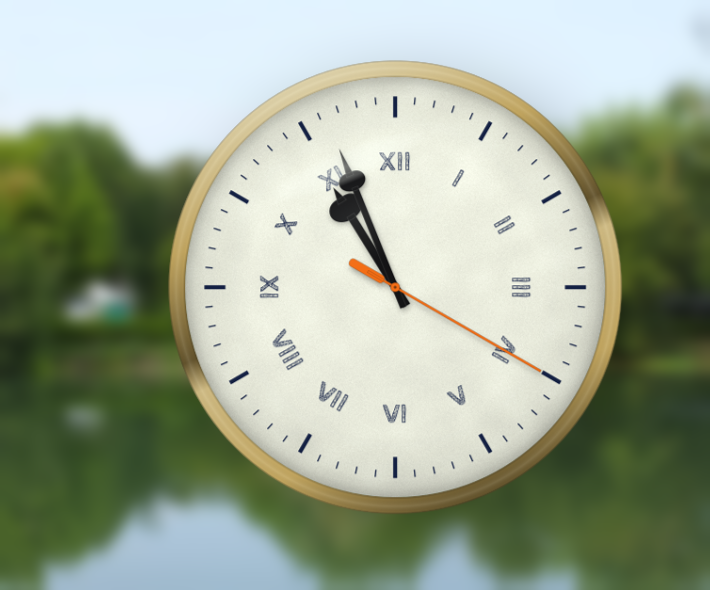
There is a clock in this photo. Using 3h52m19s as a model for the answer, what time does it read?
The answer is 10h56m20s
